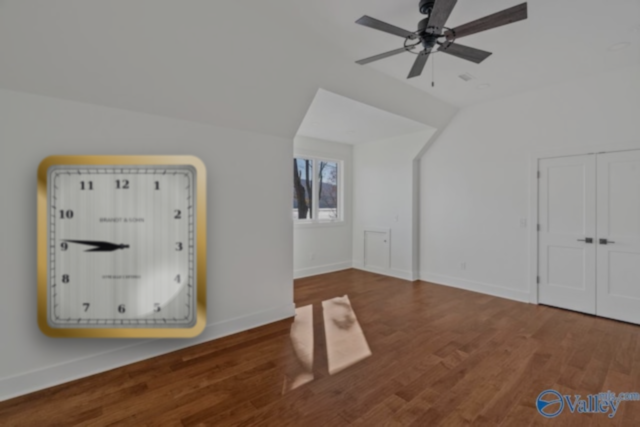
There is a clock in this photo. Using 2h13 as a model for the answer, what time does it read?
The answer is 8h46
